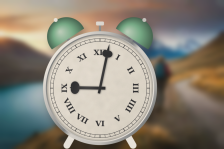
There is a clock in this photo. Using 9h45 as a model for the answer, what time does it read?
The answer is 9h02
